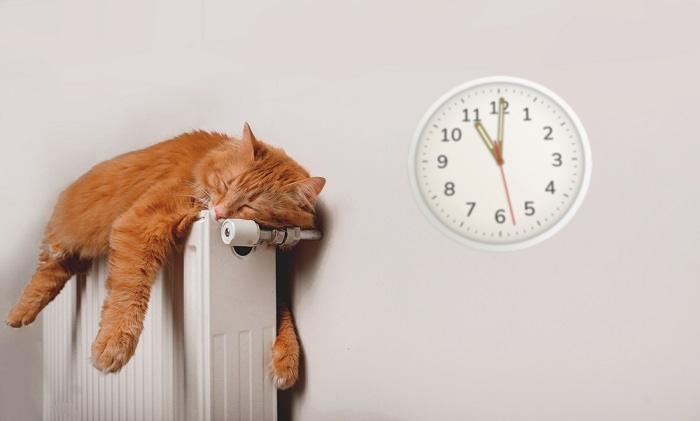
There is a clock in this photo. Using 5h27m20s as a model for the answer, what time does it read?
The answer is 11h00m28s
